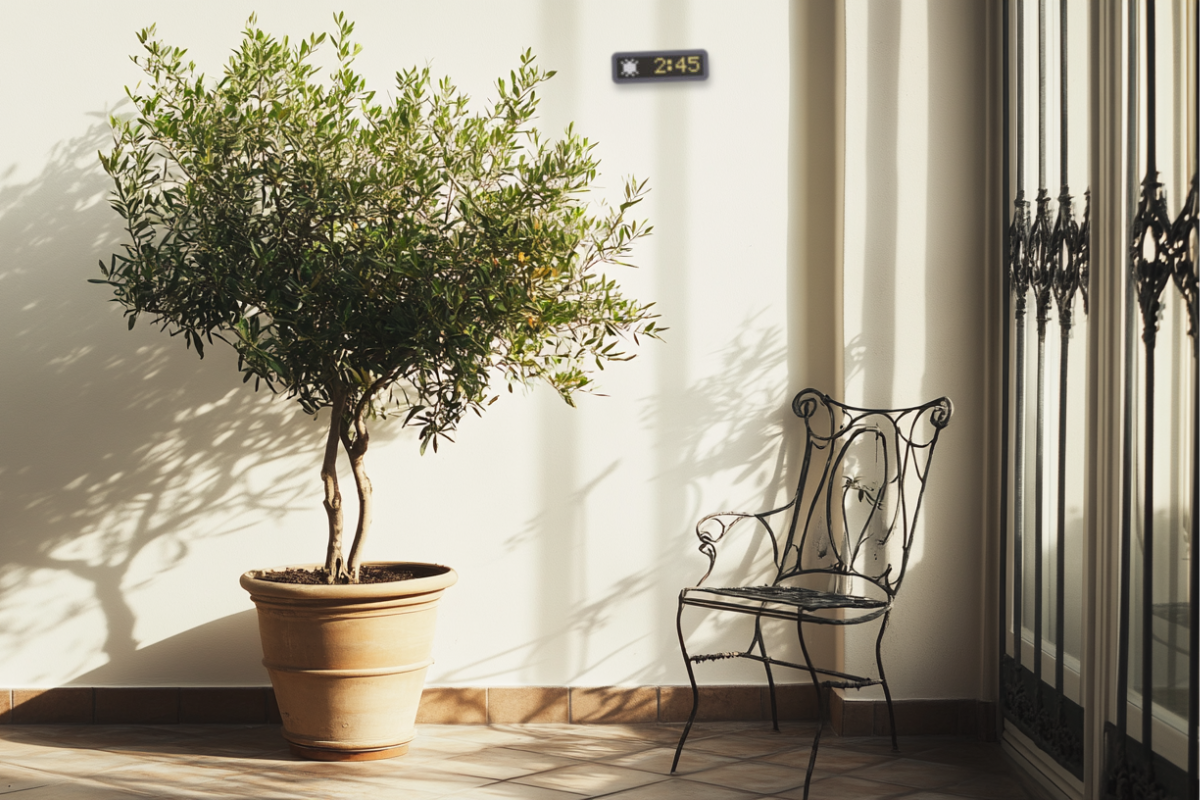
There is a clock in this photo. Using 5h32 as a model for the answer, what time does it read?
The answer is 2h45
